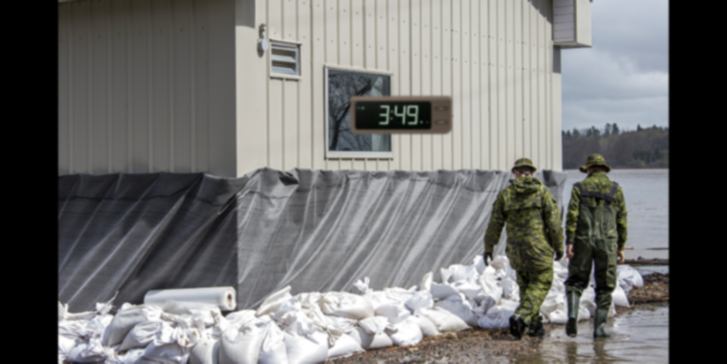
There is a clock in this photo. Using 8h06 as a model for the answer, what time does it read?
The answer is 3h49
